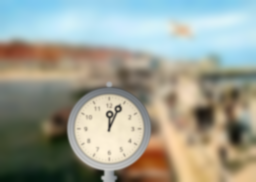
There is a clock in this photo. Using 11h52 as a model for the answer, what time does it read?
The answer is 12h04
